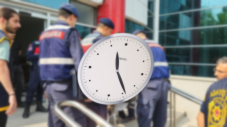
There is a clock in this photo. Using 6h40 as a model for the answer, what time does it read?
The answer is 11h24
